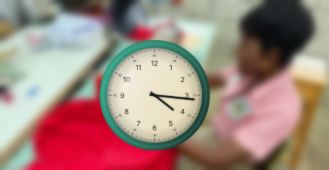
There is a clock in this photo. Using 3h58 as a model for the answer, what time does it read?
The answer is 4h16
